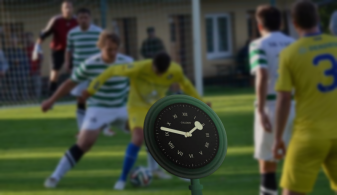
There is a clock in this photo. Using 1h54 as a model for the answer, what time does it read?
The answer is 1h47
